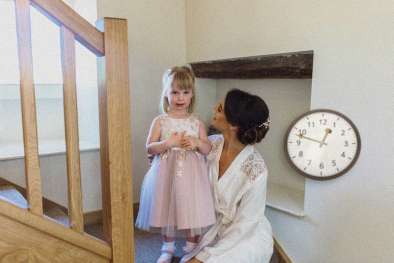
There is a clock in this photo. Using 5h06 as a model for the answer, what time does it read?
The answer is 12h48
